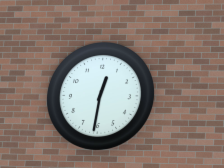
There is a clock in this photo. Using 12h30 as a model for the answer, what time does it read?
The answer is 12h31
